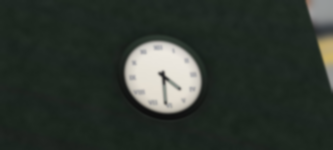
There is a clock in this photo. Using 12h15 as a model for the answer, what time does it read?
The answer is 4h31
